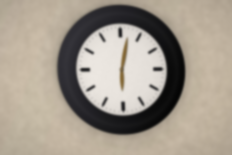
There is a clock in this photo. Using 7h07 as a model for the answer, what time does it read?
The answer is 6h02
